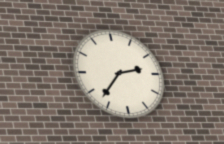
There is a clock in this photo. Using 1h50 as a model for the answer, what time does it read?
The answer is 2h37
